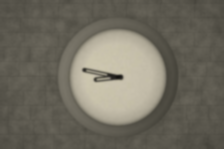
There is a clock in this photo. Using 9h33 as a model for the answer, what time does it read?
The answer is 8h47
